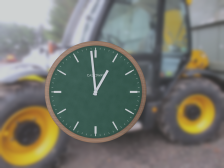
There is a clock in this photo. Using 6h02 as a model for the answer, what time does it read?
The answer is 12h59
